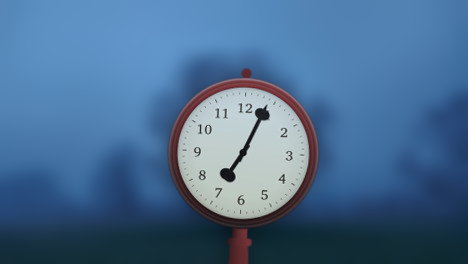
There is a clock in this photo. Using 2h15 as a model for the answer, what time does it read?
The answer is 7h04
